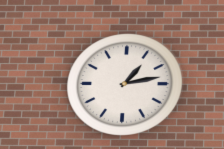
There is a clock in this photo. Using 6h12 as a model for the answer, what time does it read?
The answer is 1h13
